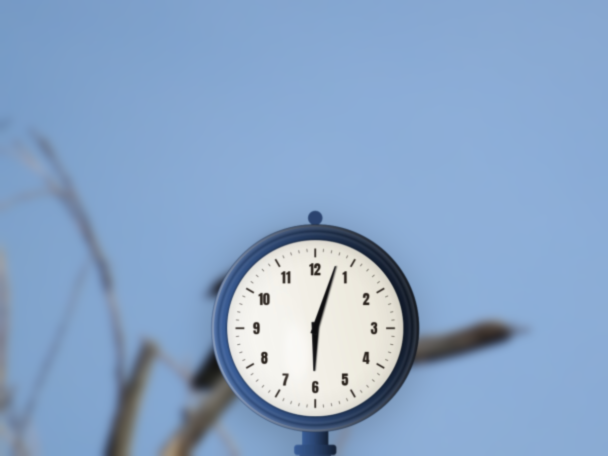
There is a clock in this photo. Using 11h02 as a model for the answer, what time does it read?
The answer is 6h03
